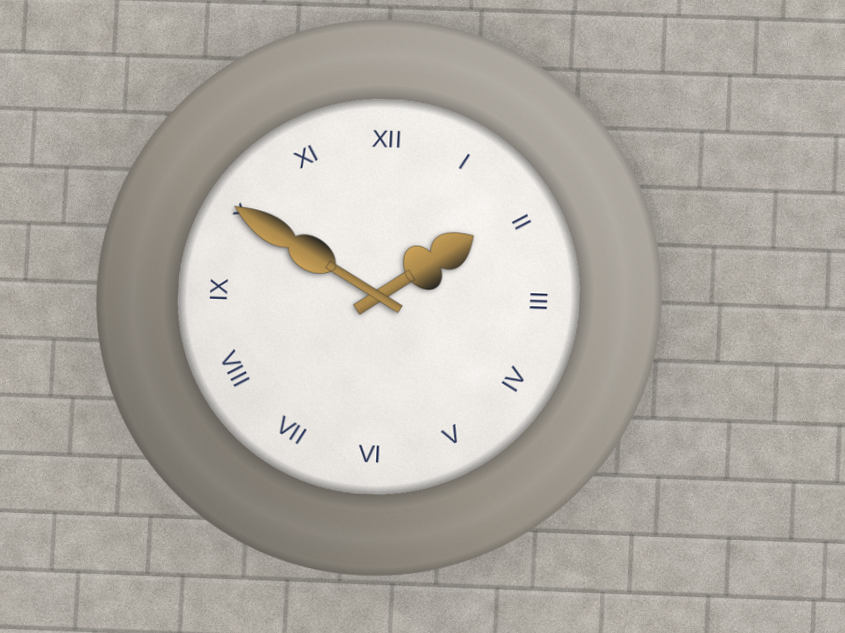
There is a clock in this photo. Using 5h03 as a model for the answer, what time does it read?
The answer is 1h50
